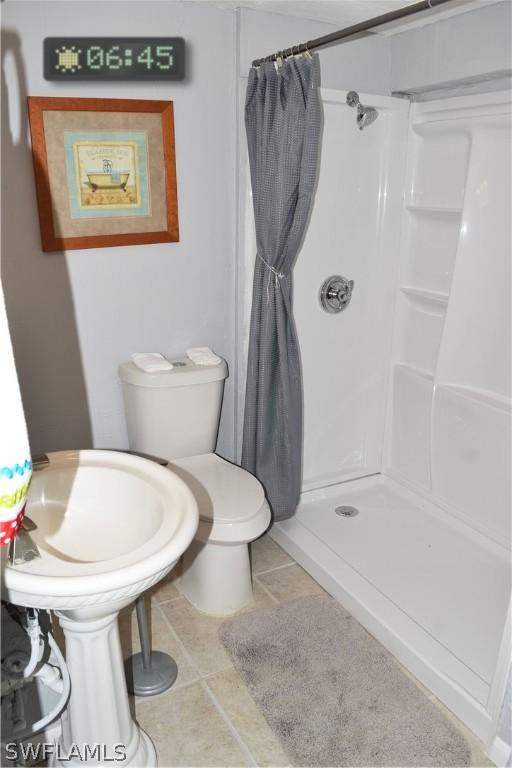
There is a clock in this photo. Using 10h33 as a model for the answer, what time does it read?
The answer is 6h45
